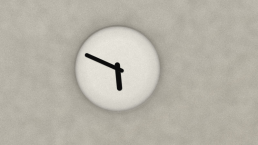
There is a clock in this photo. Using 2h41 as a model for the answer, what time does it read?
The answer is 5h49
